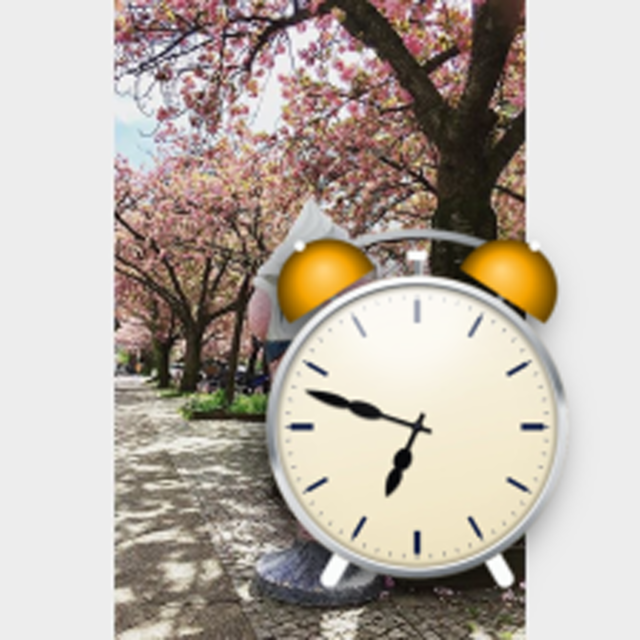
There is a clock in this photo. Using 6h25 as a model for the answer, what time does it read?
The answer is 6h48
